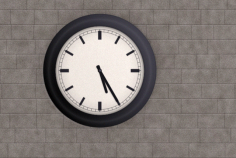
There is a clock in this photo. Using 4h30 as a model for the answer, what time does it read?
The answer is 5h25
